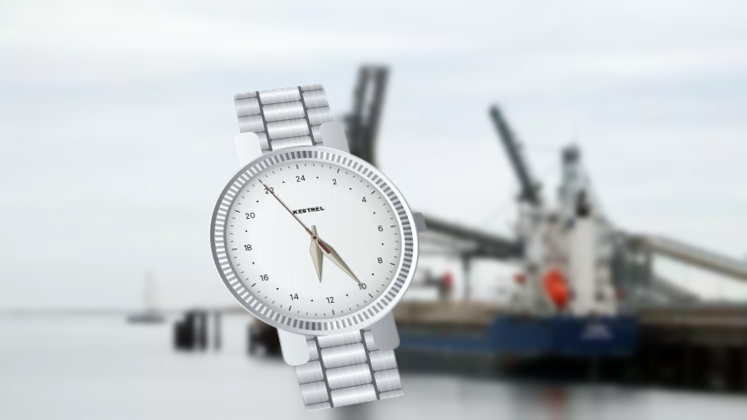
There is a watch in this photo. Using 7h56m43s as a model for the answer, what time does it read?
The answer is 12h24m55s
